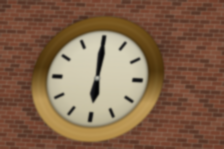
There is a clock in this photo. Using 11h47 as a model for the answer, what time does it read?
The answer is 6h00
